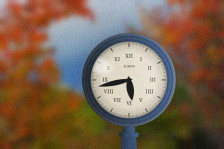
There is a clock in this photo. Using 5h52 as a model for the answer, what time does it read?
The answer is 5h43
